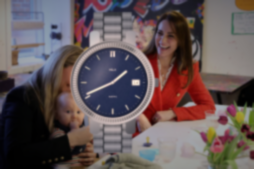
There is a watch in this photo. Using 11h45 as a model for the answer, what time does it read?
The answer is 1h41
